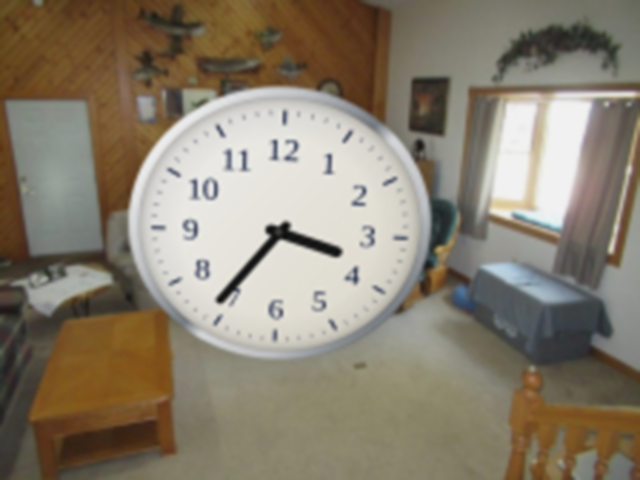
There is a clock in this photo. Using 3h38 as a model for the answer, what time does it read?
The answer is 3h36
